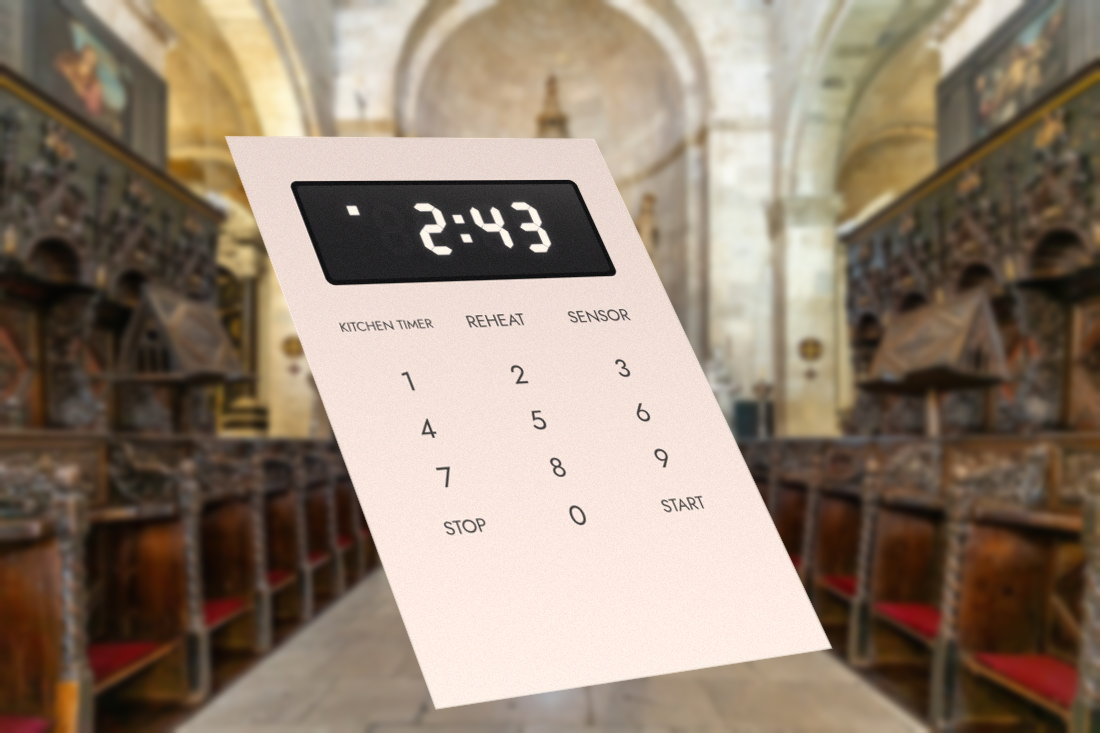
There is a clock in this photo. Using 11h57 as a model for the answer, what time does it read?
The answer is 2h43
